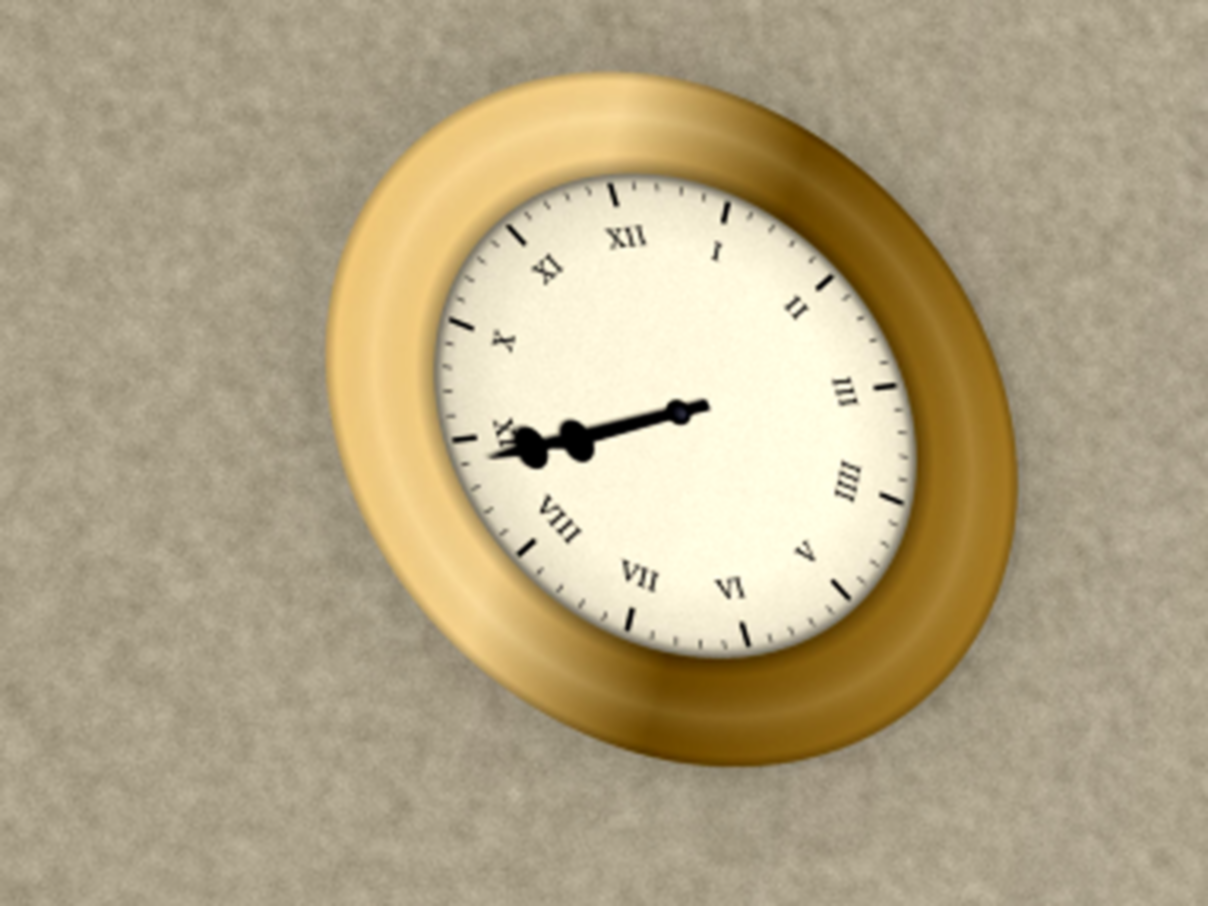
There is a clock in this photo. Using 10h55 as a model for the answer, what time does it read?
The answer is 8h44
